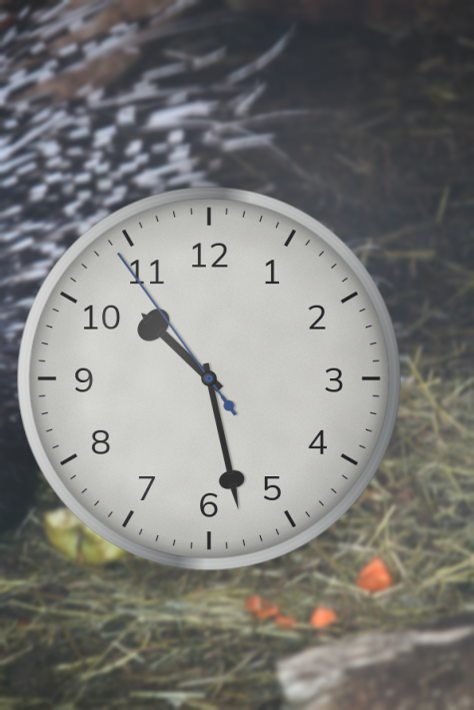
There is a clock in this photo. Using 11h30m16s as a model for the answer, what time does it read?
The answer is 10h27m54s
